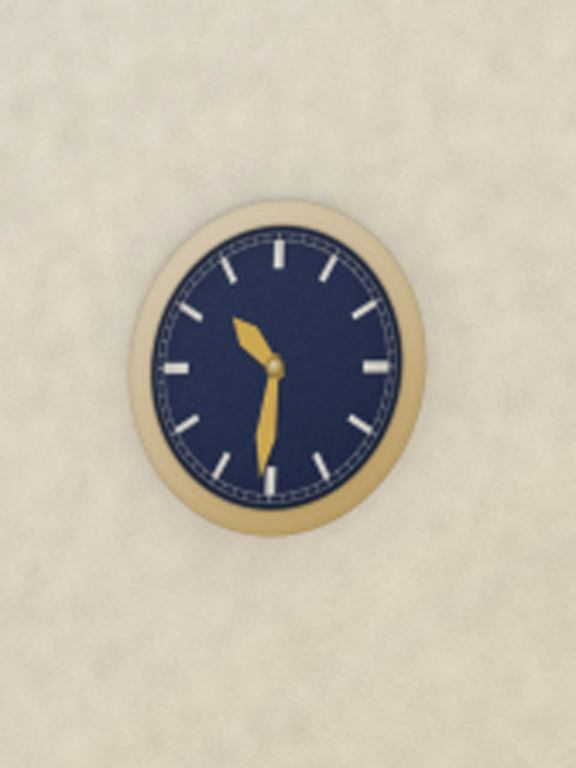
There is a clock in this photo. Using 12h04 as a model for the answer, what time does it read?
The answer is 10h31
